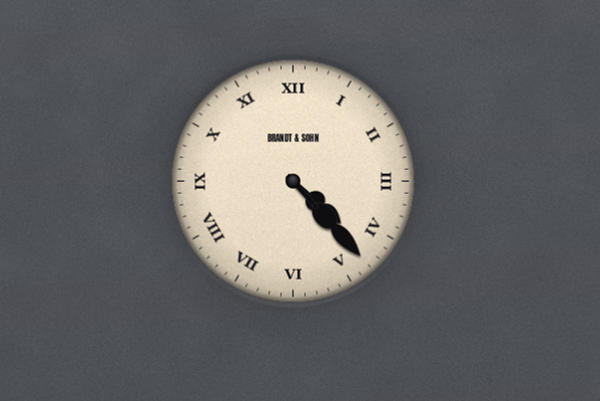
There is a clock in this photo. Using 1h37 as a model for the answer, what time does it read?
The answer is 4h23
